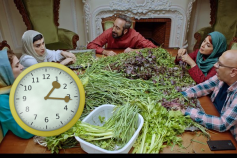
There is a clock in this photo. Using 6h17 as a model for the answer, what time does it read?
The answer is 1h16
